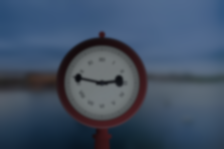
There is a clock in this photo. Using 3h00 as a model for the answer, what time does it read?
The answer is 2h47
